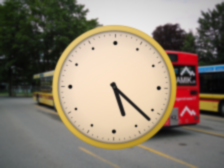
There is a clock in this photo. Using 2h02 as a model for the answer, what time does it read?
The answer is 5h22
